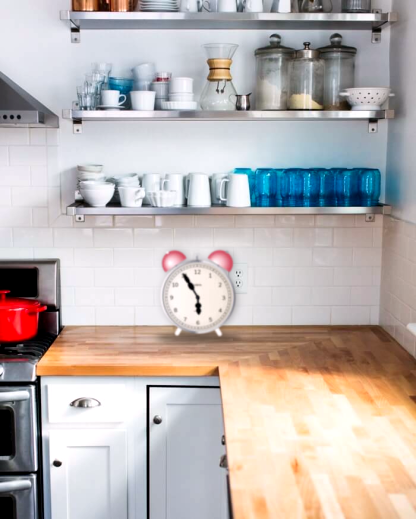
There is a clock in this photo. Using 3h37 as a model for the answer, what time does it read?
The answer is 5h55
